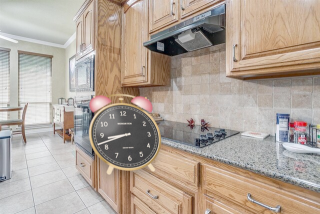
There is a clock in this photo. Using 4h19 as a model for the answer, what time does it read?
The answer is 8h42
